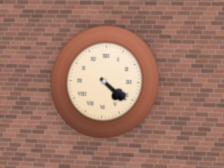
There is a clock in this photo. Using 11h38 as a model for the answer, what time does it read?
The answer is 4h21
